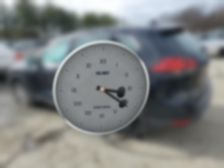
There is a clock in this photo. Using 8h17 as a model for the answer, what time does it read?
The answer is 3h21
